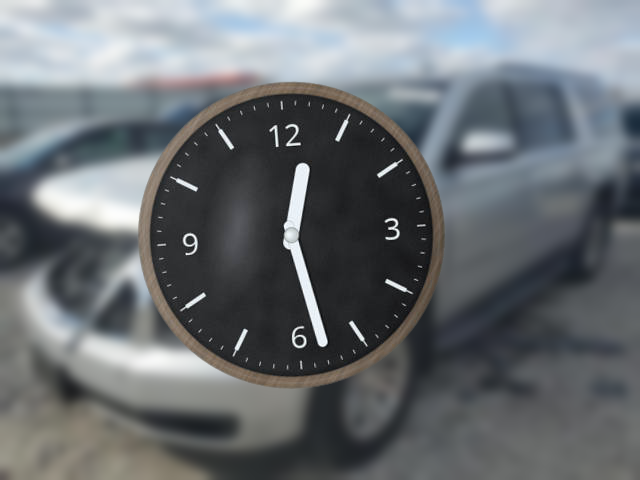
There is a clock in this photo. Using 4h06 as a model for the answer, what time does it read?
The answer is 12h28
